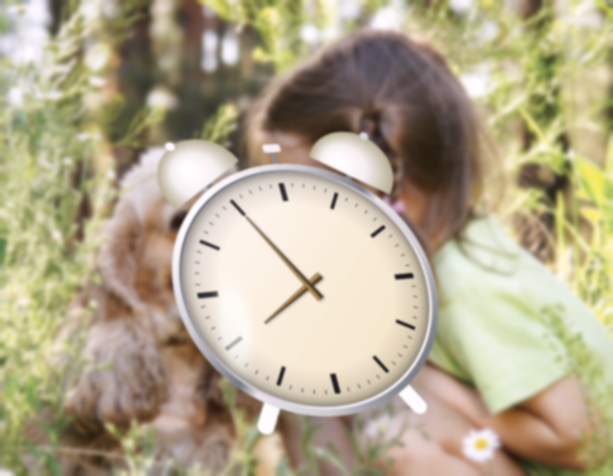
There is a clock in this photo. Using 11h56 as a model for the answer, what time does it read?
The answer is 7h55
